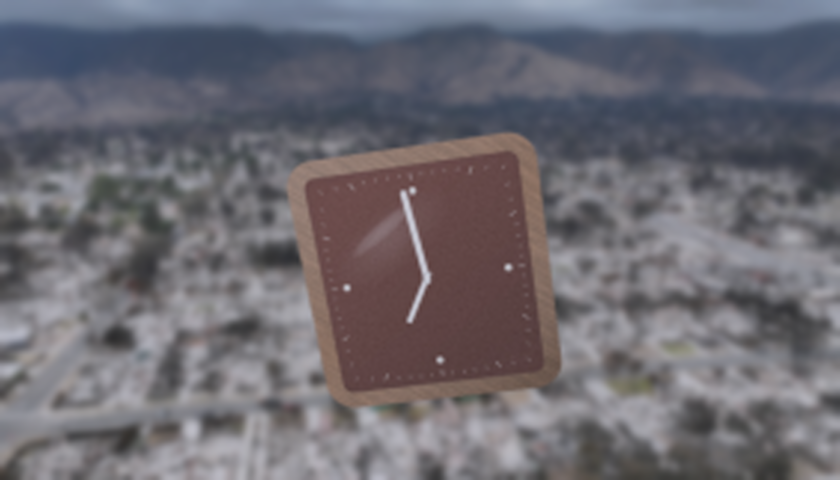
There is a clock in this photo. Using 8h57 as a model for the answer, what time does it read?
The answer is 6h59
